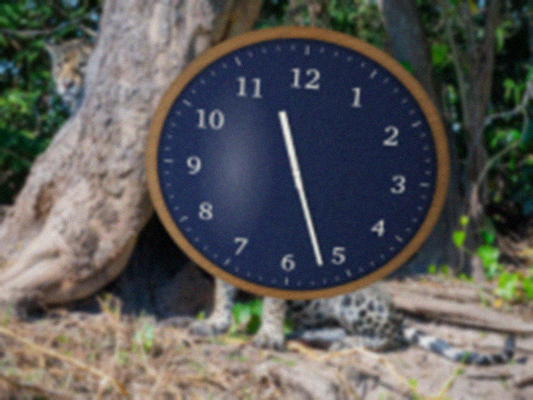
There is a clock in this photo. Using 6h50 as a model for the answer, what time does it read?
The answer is 11h27
